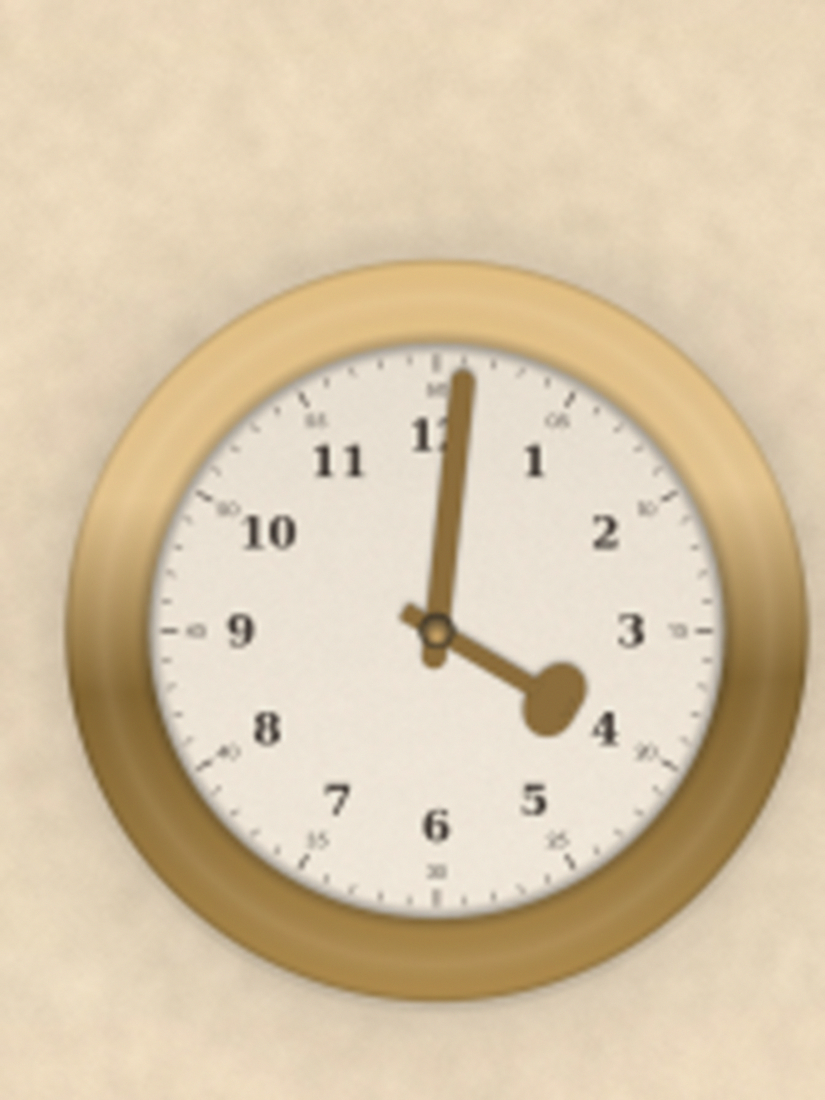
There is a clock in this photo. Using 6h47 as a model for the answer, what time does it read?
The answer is 4h01
